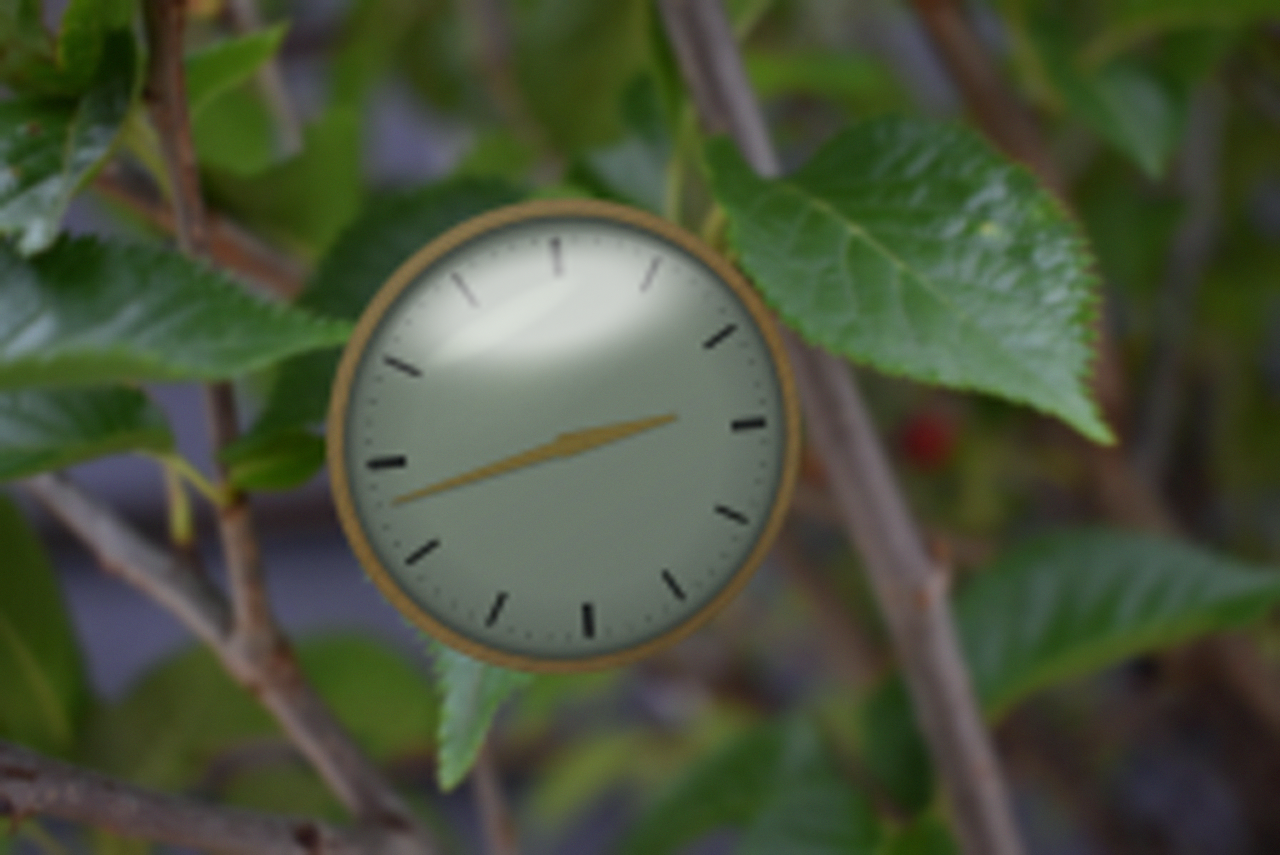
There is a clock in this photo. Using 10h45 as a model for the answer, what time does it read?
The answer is 2h43
